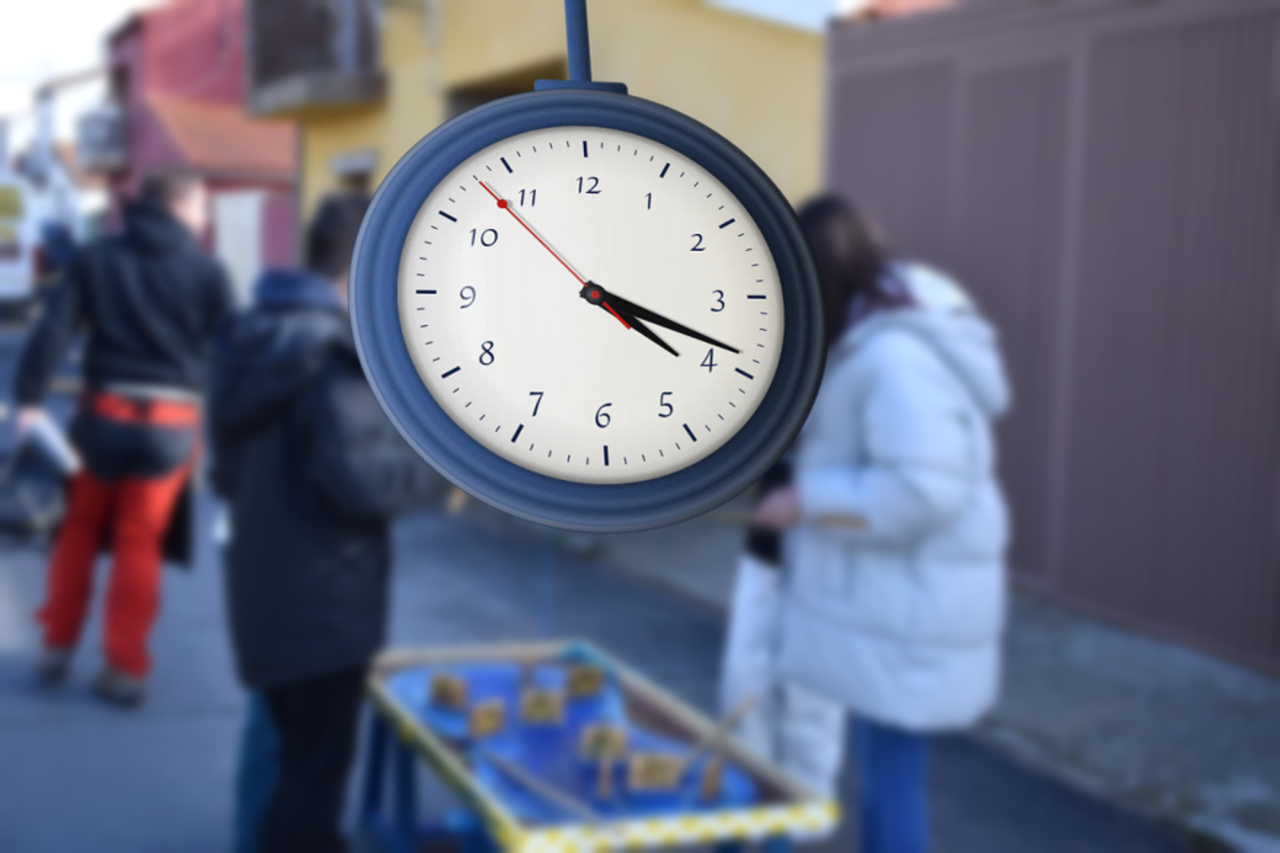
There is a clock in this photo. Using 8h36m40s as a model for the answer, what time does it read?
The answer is 4h18m53s
